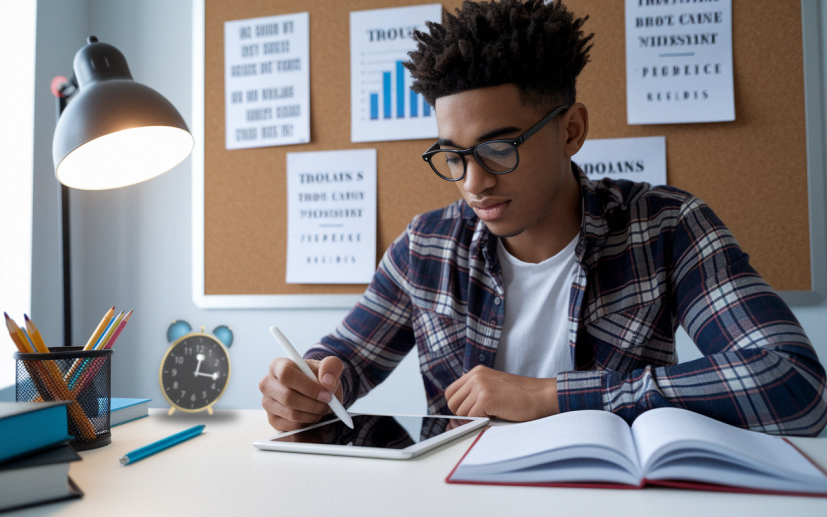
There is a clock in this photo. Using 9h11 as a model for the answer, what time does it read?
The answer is 12h16
